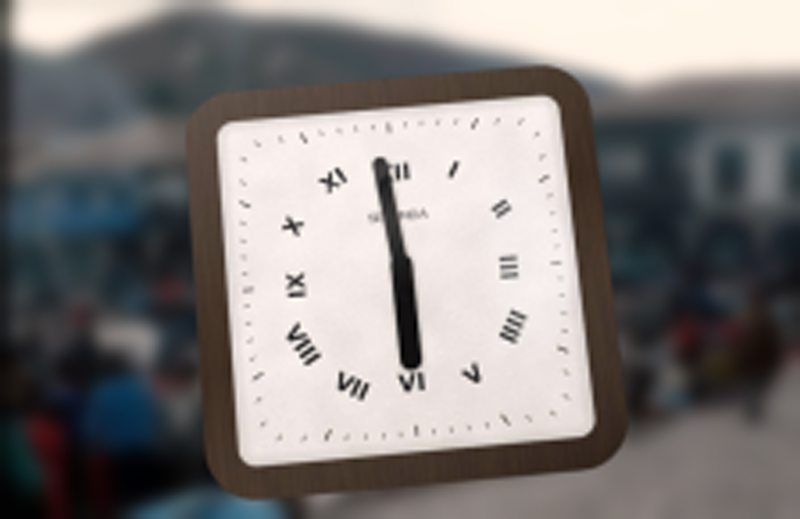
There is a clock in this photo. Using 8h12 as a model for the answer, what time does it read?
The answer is 5h59
